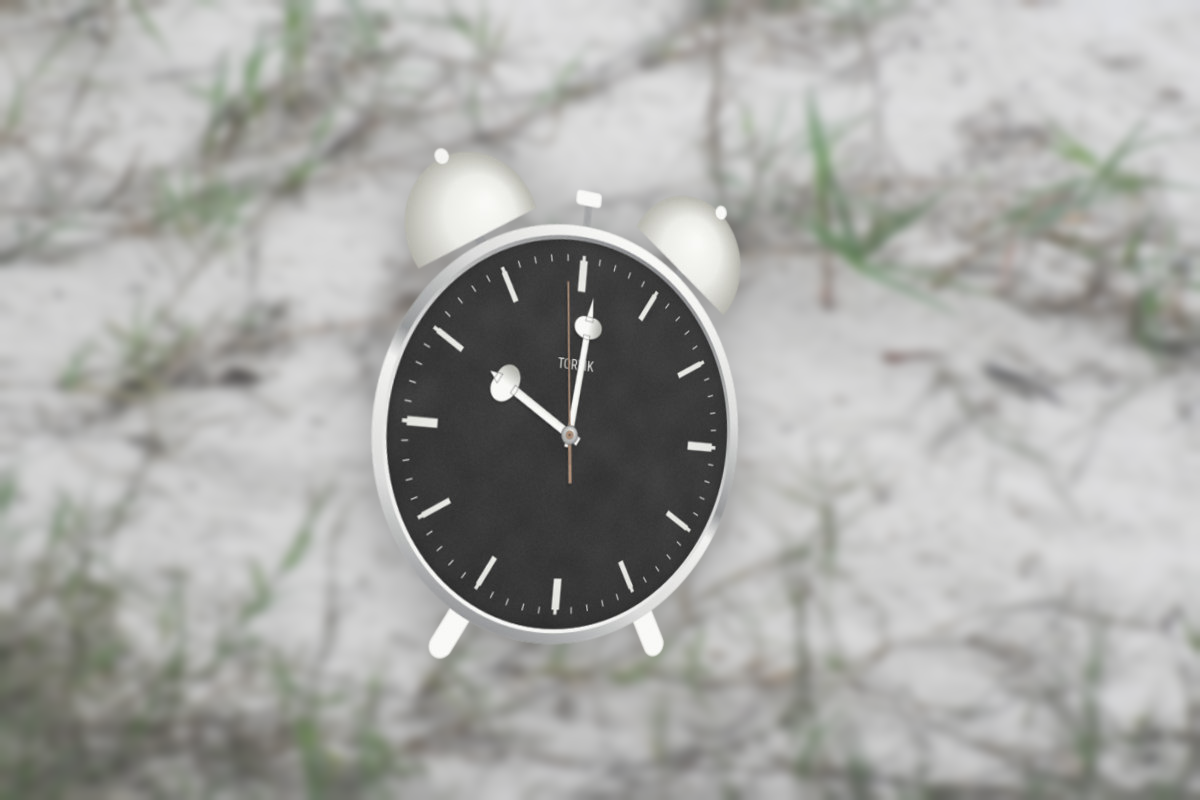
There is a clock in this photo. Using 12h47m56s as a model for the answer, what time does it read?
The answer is 10h00m59s
